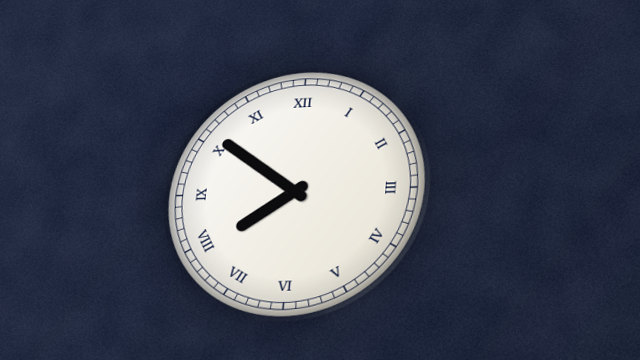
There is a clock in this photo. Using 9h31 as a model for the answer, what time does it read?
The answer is 7h51
